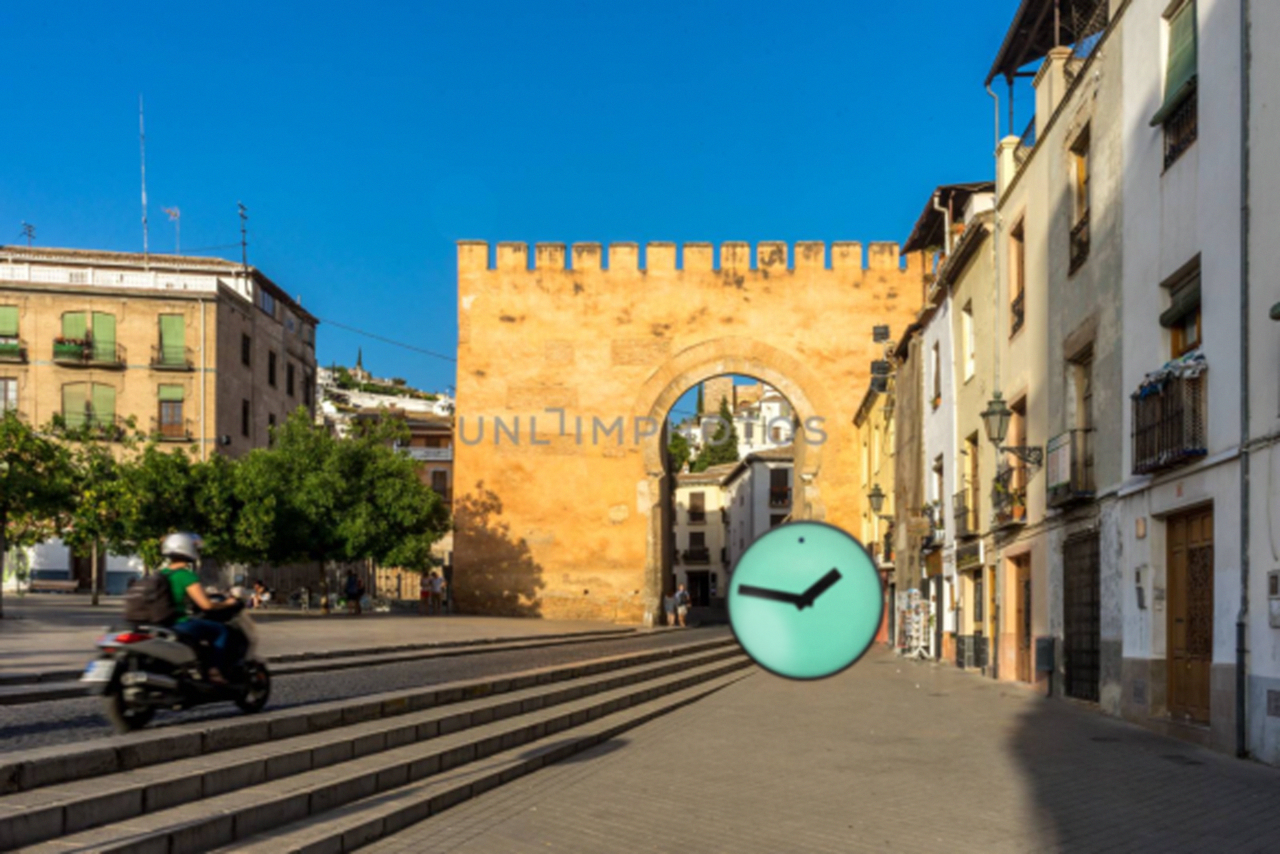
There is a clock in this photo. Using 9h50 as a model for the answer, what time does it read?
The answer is 1h47
